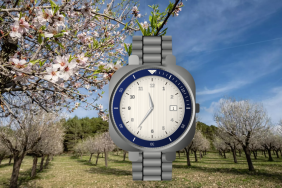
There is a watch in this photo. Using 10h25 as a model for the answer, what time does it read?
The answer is 11h36
